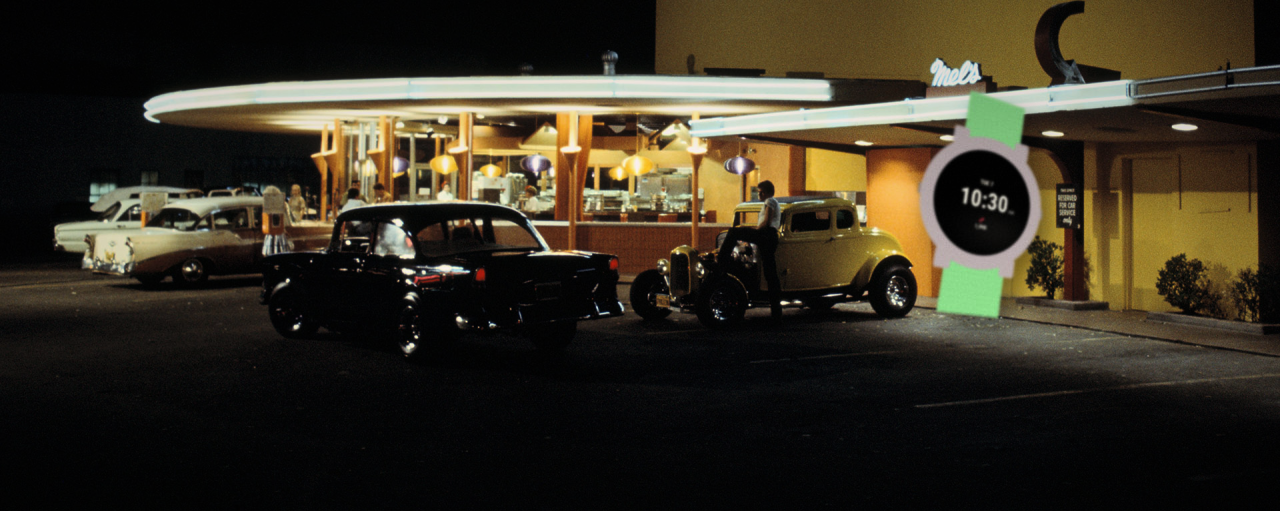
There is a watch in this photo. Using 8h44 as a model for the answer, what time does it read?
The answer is 10h30
